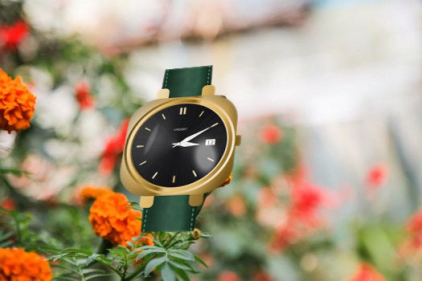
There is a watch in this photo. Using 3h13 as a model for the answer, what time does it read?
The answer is 3h10
